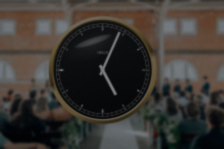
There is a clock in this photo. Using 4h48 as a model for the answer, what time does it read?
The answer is 5h04
